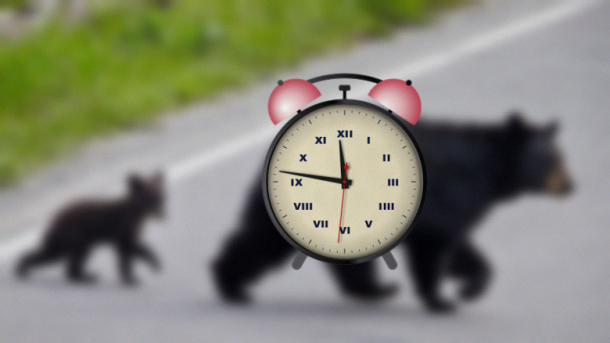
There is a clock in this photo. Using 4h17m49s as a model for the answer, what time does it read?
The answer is 11h46m31s
